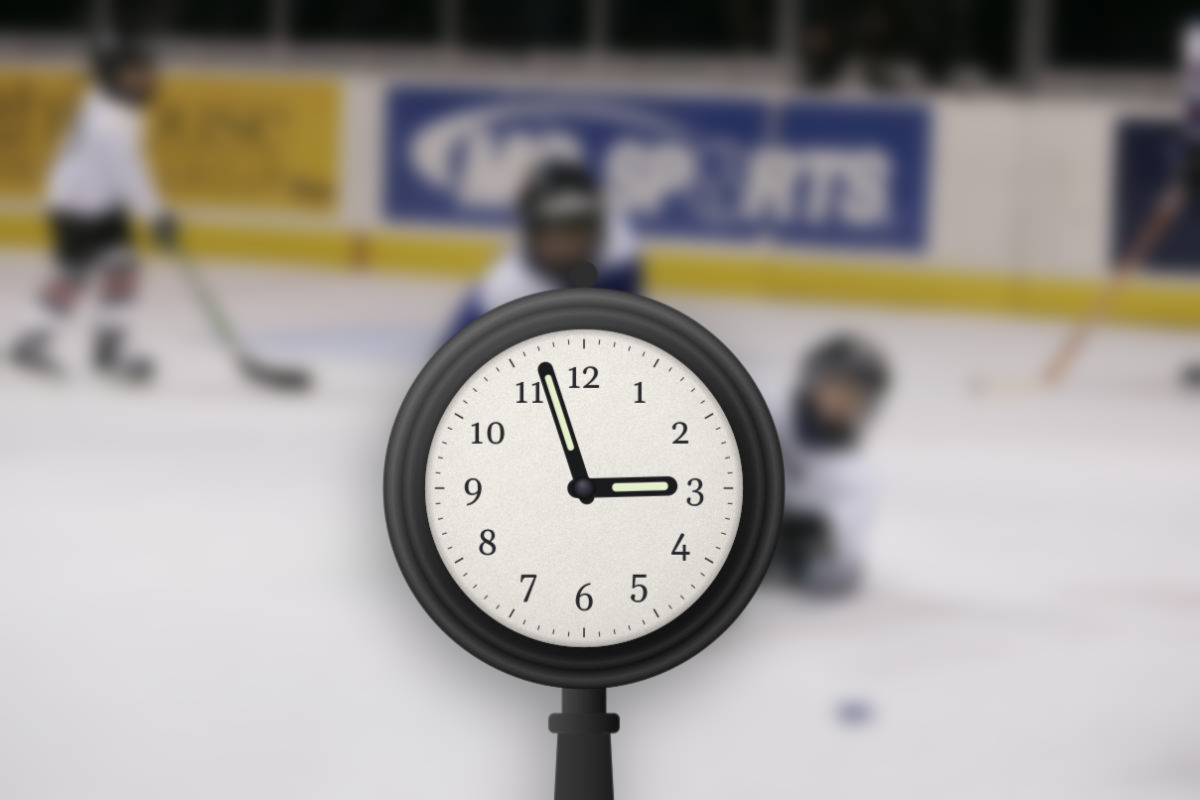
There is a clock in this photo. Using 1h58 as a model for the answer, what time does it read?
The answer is 2h57
